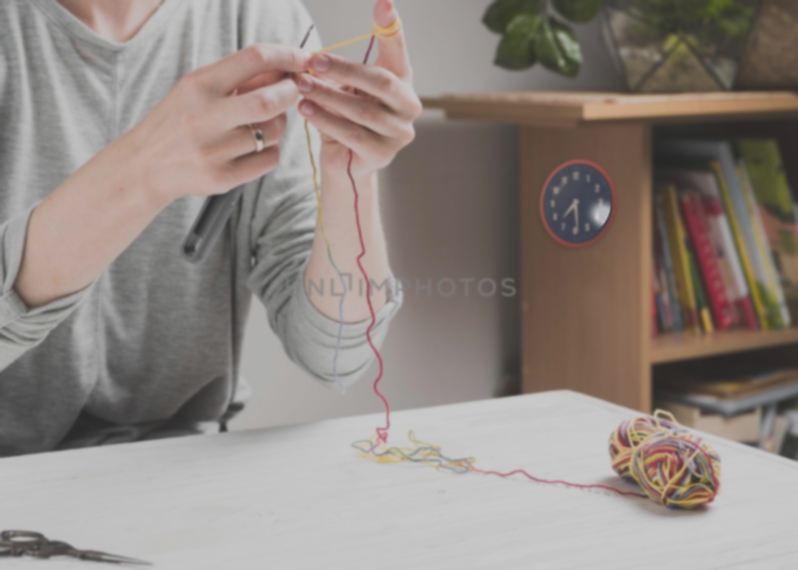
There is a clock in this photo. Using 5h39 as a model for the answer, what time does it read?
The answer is 7h29
